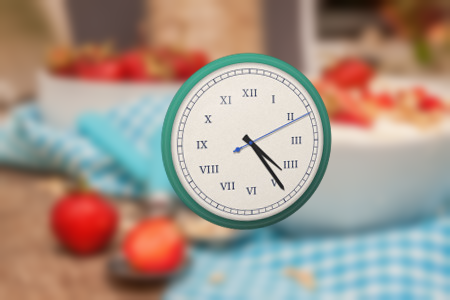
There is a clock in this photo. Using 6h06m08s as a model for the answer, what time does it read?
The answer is 4h24m11s
